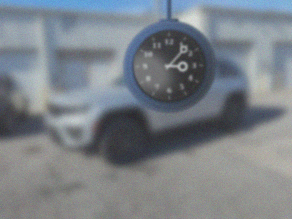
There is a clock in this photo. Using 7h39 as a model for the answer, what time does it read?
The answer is 3h07
